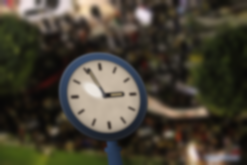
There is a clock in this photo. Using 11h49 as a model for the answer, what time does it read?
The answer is 2h56
